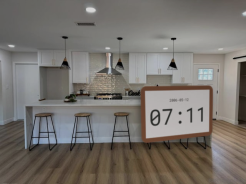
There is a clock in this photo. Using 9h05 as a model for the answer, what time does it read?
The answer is 7h11
